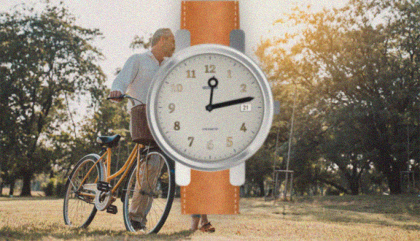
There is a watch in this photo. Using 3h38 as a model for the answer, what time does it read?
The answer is 12h13
